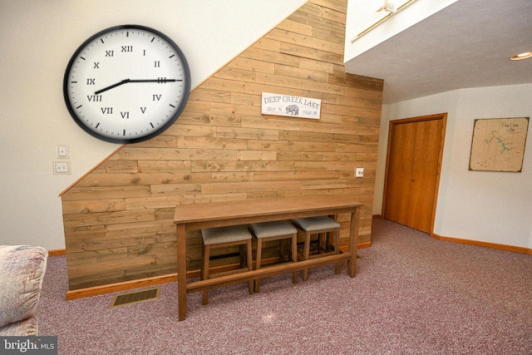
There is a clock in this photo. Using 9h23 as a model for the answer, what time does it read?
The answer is 8h15
